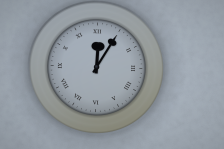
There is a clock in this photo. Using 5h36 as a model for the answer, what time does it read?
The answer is 12h05
